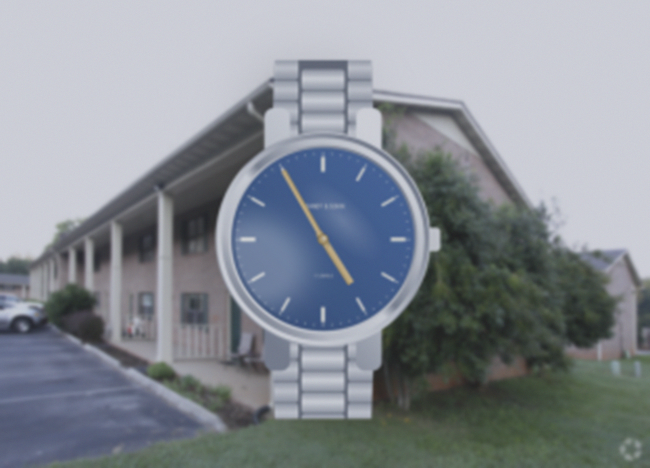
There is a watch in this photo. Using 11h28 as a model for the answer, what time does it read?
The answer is 4h55
